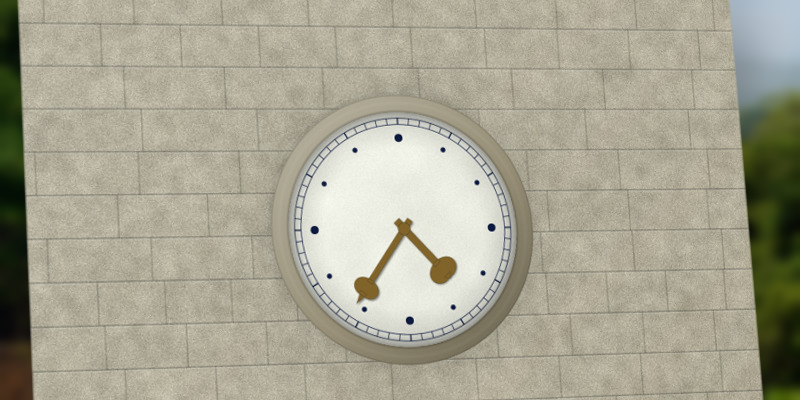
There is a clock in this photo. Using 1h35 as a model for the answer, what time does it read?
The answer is 4h36
